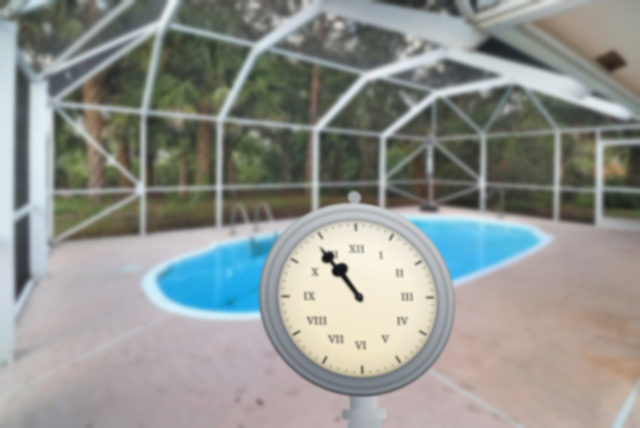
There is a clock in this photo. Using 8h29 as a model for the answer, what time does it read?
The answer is 10h54
